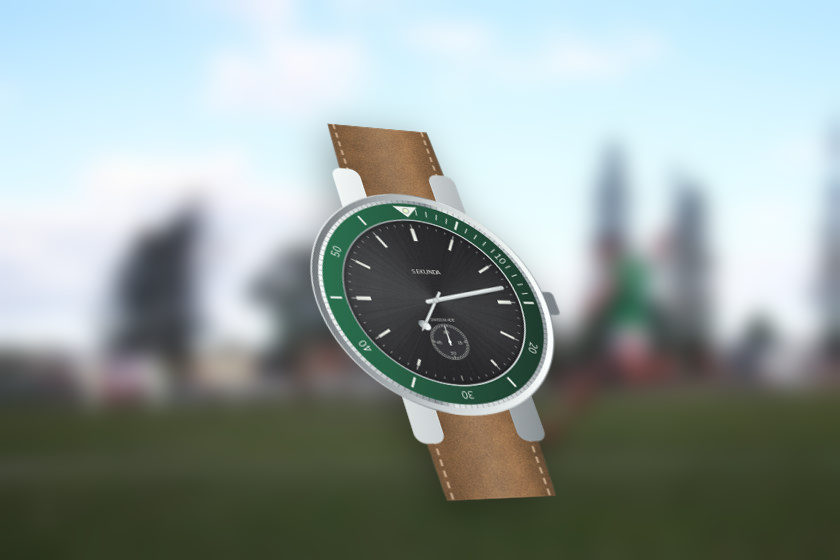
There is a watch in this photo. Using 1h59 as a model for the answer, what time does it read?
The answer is 7h13
